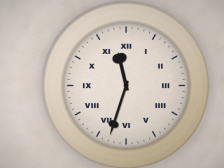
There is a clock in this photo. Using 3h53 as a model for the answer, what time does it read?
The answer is 11h33
